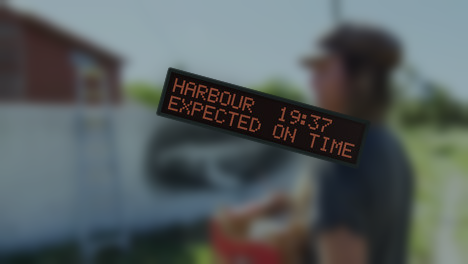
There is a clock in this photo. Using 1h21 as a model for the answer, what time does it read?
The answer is 19h37
